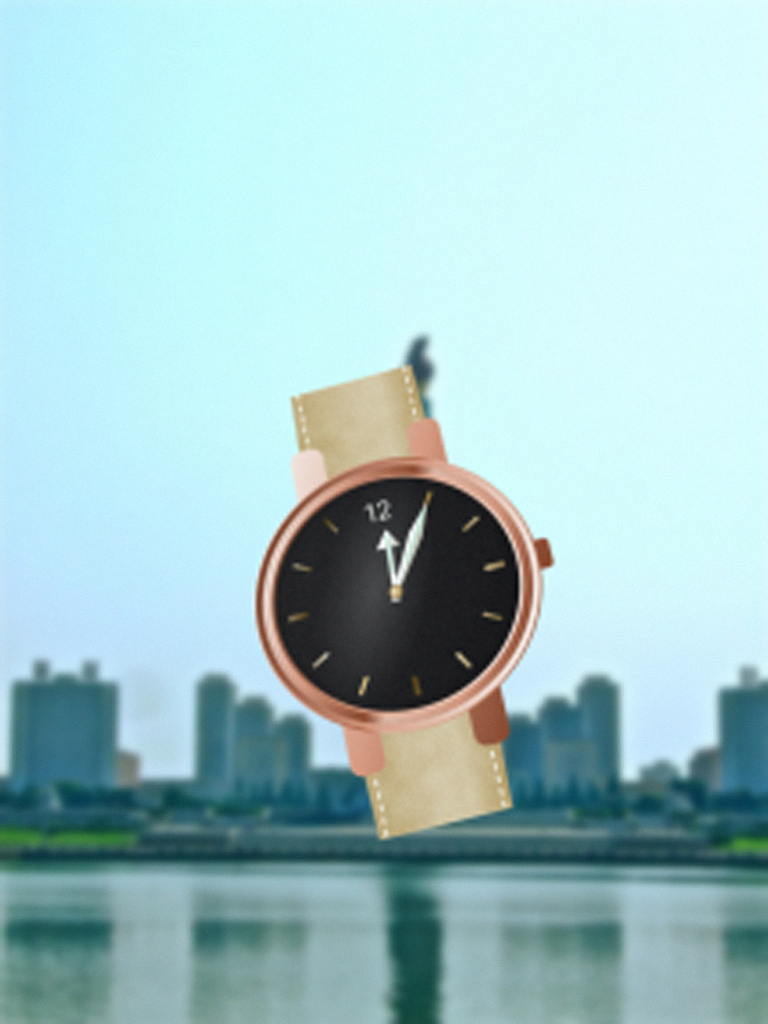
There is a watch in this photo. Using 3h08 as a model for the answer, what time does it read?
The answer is 12h05
